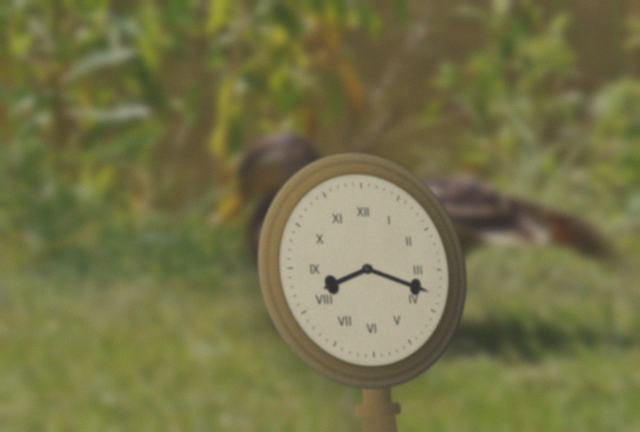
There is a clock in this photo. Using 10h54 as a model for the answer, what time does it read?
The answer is 8h18
